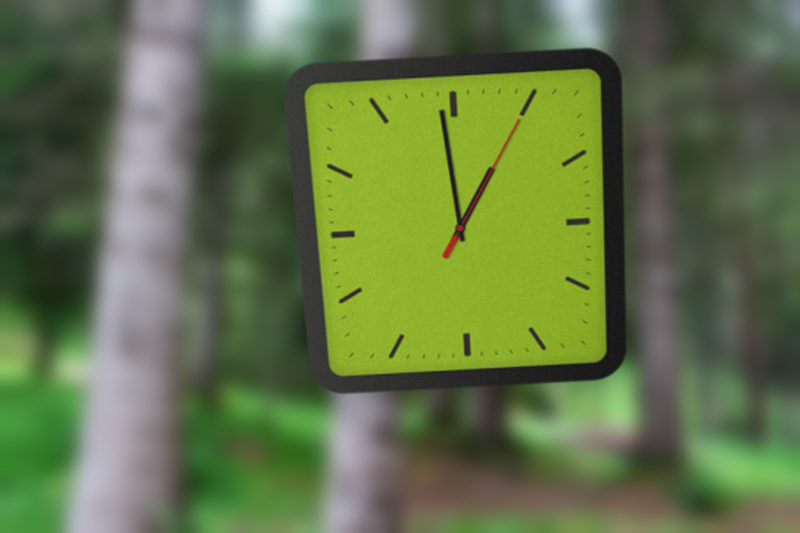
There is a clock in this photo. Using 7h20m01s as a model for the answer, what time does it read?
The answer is 12h59m05s
